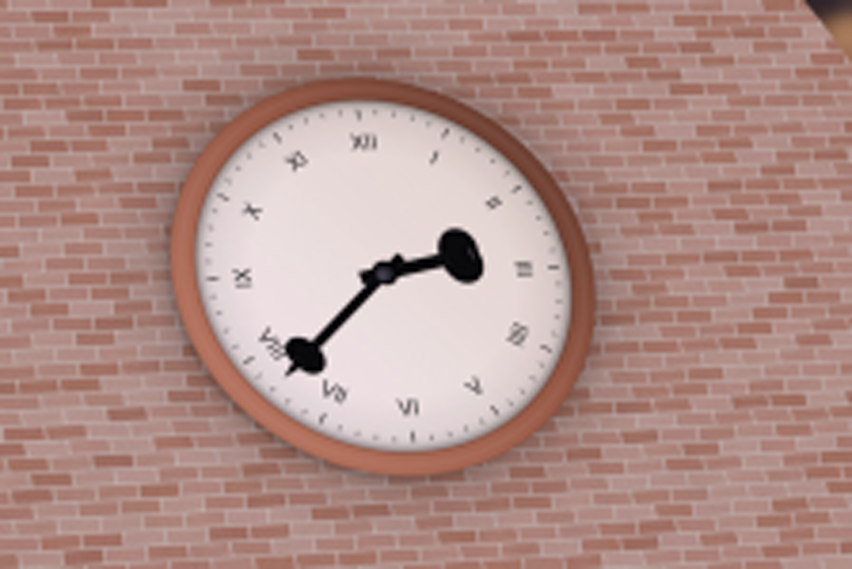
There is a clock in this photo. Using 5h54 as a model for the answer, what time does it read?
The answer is 2h38
